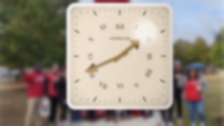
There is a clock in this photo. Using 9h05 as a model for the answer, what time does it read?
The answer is 1h41
